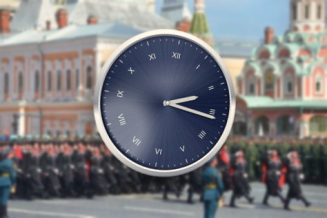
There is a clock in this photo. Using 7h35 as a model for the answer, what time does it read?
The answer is 2h16
